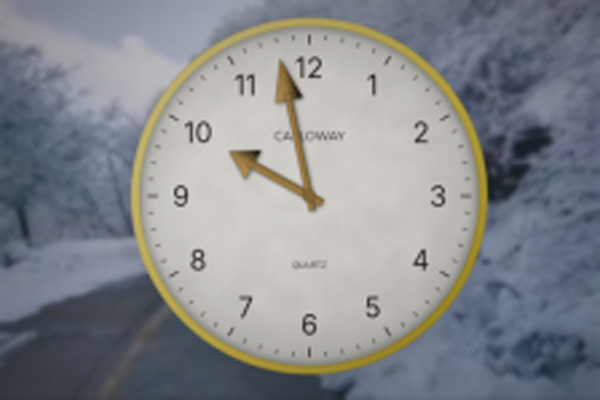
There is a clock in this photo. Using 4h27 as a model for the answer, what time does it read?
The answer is 9h58
